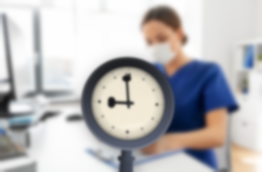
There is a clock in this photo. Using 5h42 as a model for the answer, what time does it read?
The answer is 8h59
